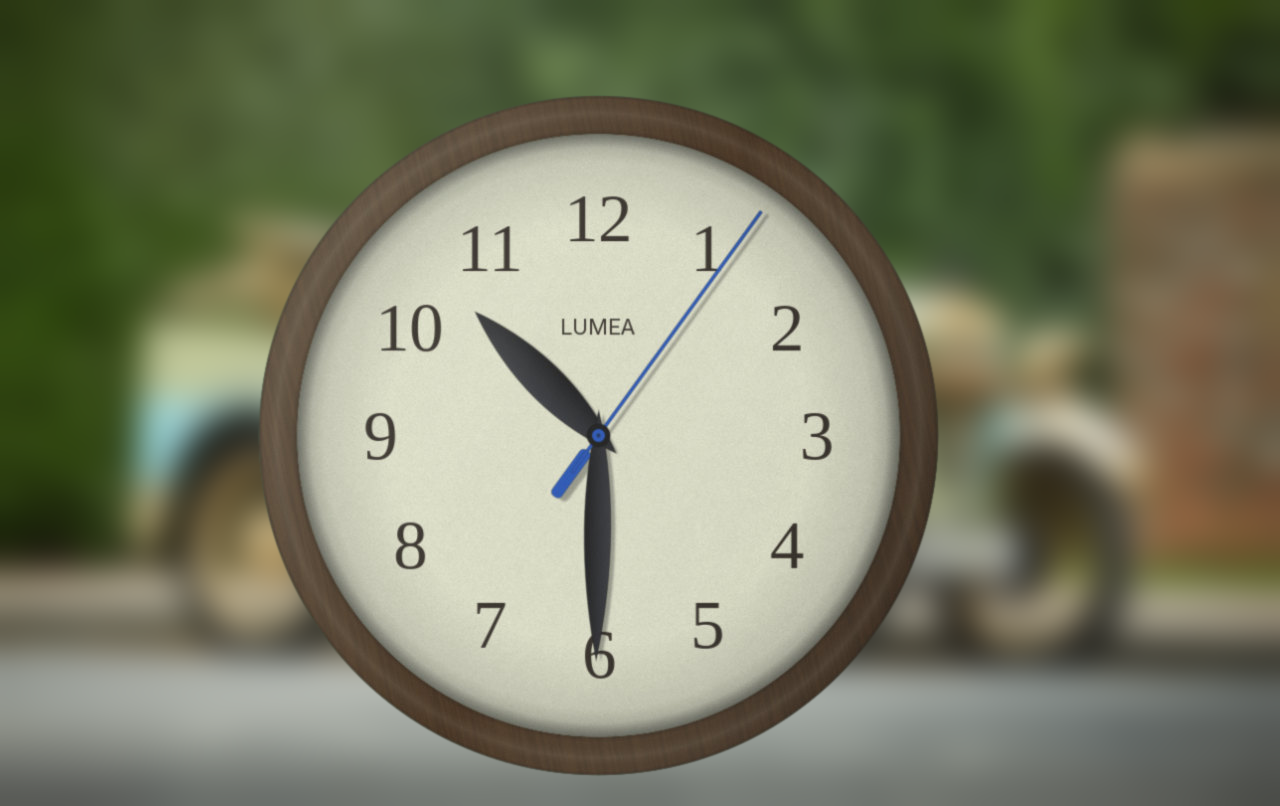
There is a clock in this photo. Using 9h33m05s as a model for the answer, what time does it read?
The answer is 10h30m06s
